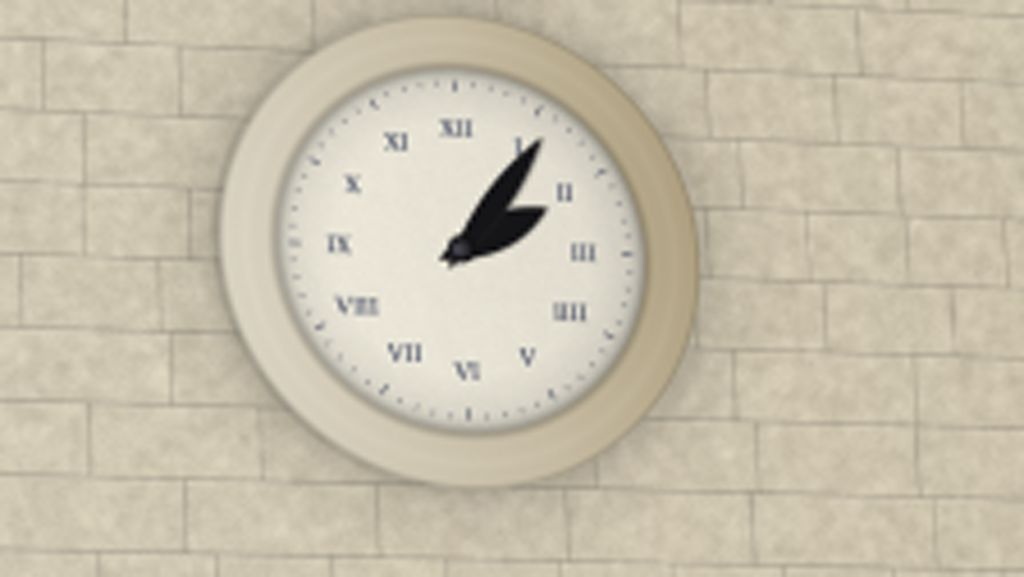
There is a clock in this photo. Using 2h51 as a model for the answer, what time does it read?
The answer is 2h06
